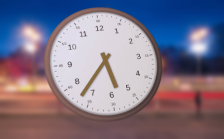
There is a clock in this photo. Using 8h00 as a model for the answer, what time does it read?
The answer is 5h37
